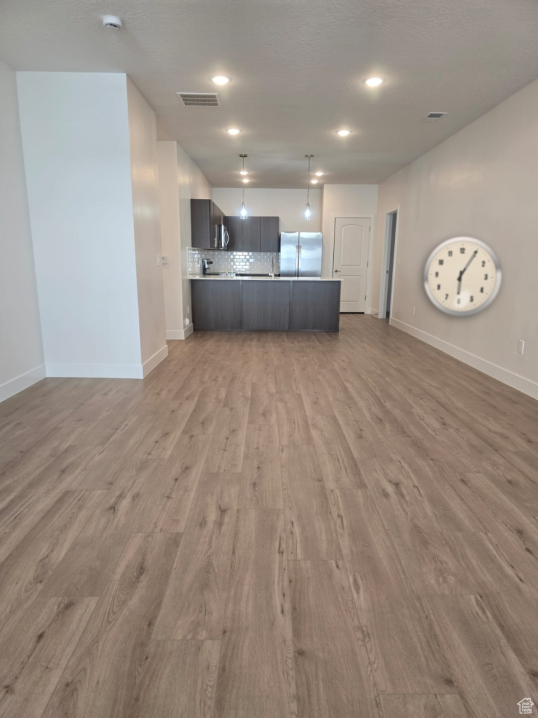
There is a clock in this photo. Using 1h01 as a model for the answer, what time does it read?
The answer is 6h05
